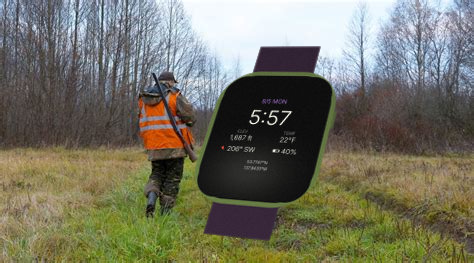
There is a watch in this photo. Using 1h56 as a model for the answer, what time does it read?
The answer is 5h57
